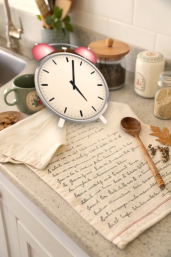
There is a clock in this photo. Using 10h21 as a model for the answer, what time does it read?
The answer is 5h02
